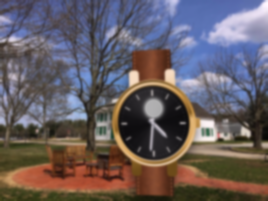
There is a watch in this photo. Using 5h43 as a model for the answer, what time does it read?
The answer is 4h31
